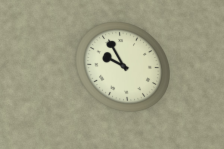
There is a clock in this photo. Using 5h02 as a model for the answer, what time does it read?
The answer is 9h56
